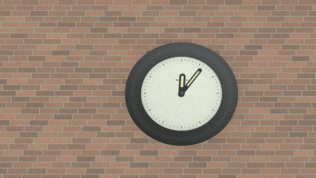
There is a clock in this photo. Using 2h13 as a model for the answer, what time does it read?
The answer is 12h06
